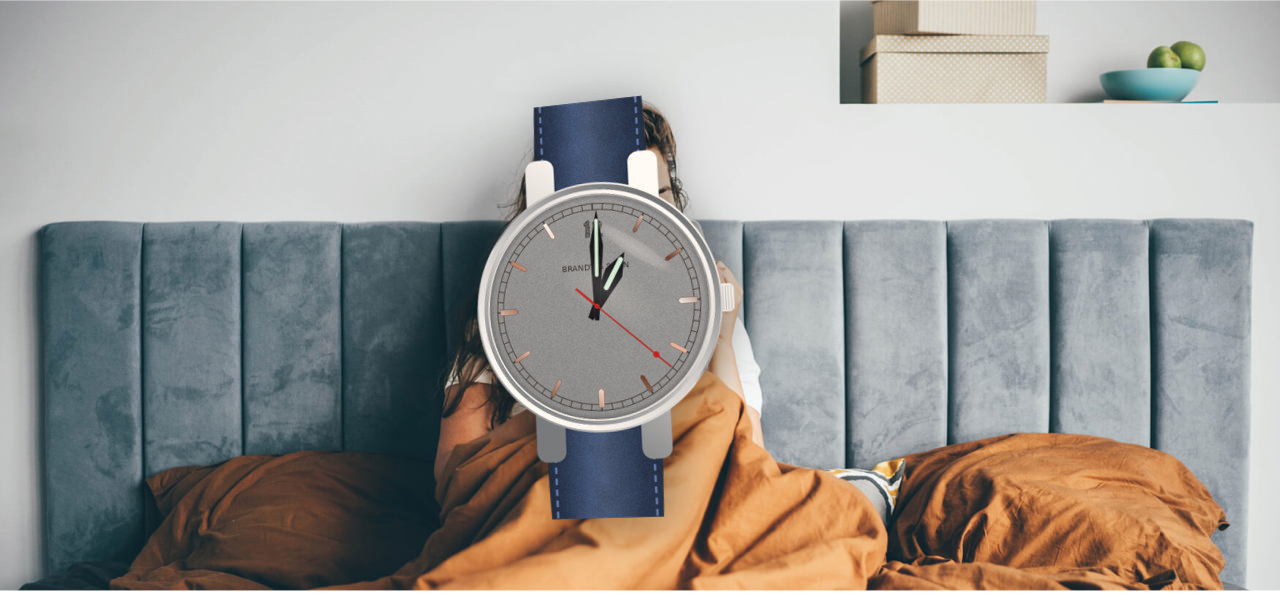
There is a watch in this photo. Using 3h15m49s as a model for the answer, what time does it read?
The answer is 1h00m22s
